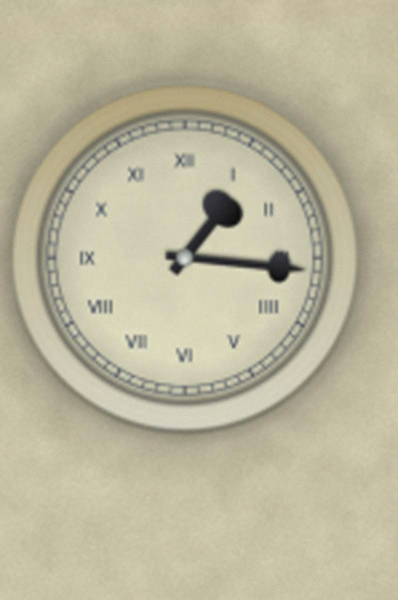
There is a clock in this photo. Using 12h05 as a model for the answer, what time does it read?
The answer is 1h16
